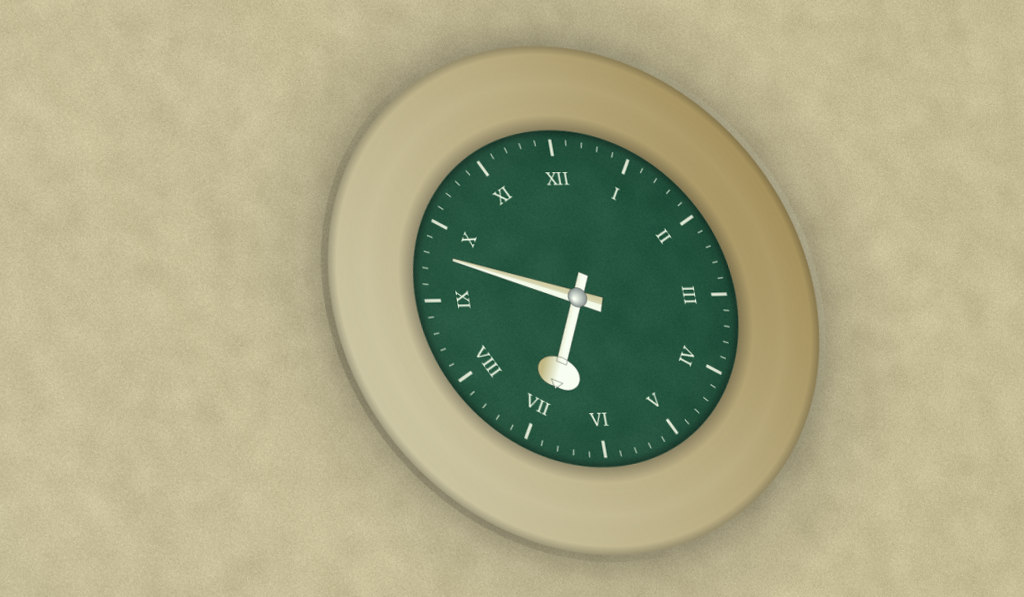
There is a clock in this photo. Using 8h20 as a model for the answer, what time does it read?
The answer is 6h48
